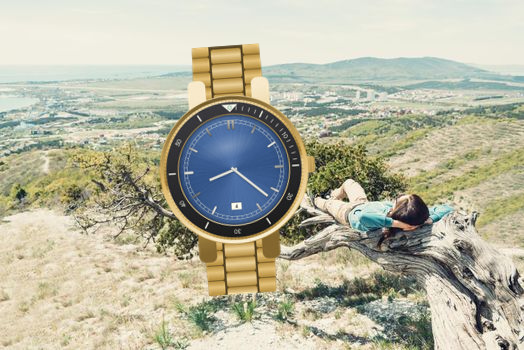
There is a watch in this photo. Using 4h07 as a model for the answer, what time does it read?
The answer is 8h22
